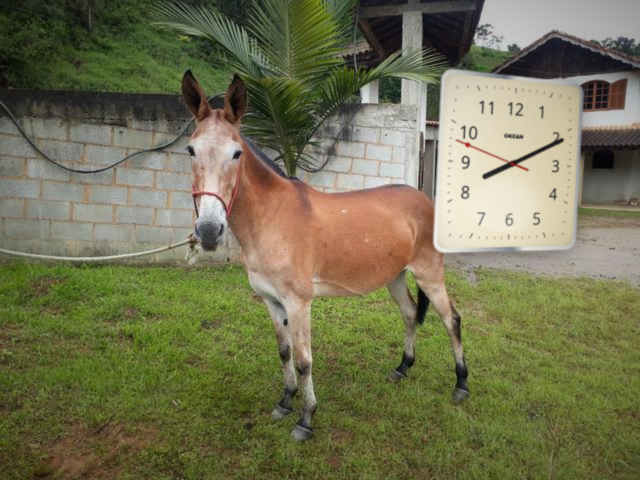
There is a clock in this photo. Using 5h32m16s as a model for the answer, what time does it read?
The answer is 8h10m48s
